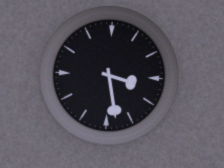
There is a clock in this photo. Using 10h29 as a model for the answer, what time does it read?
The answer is 3h28
